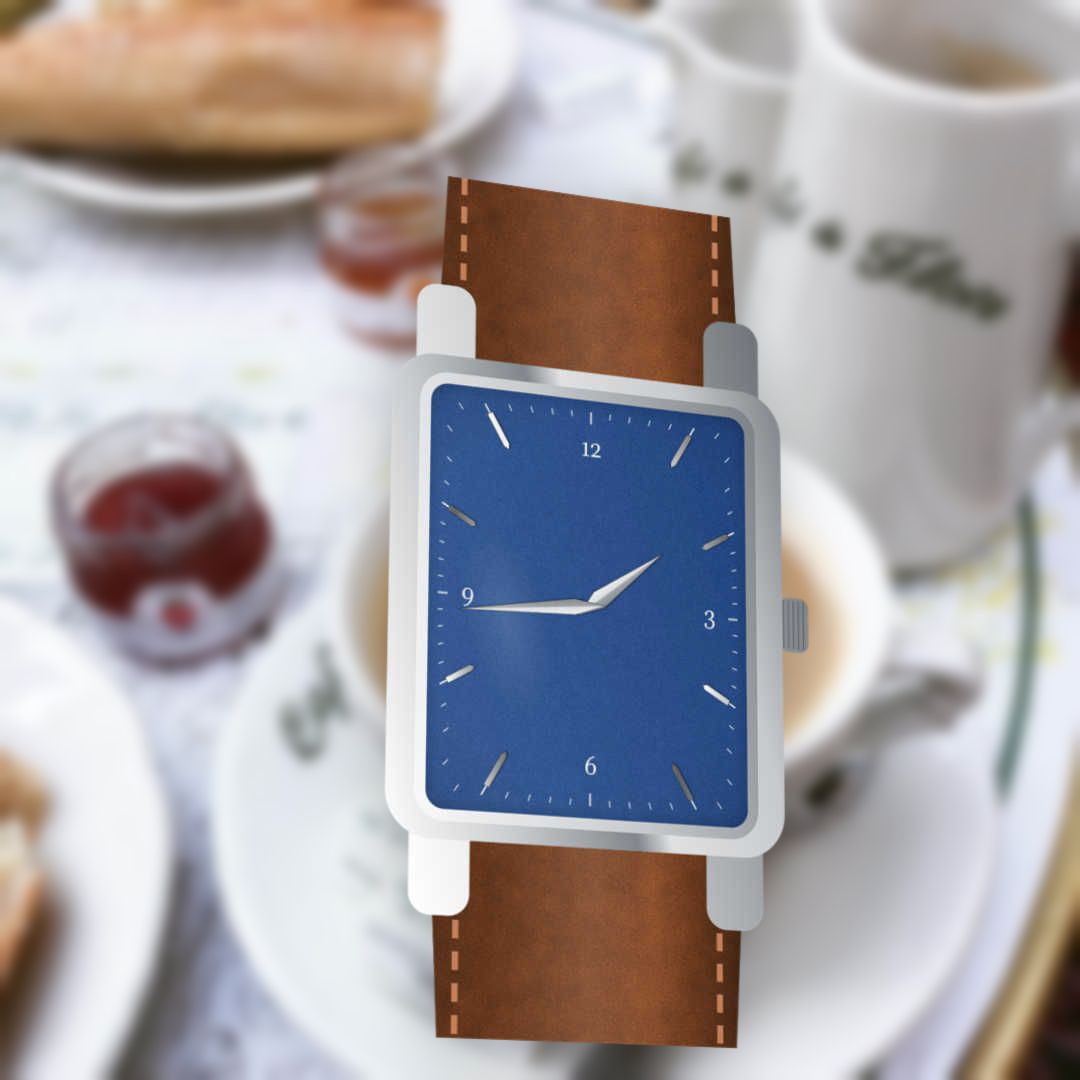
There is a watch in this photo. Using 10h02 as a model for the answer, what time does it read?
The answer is 1h44
